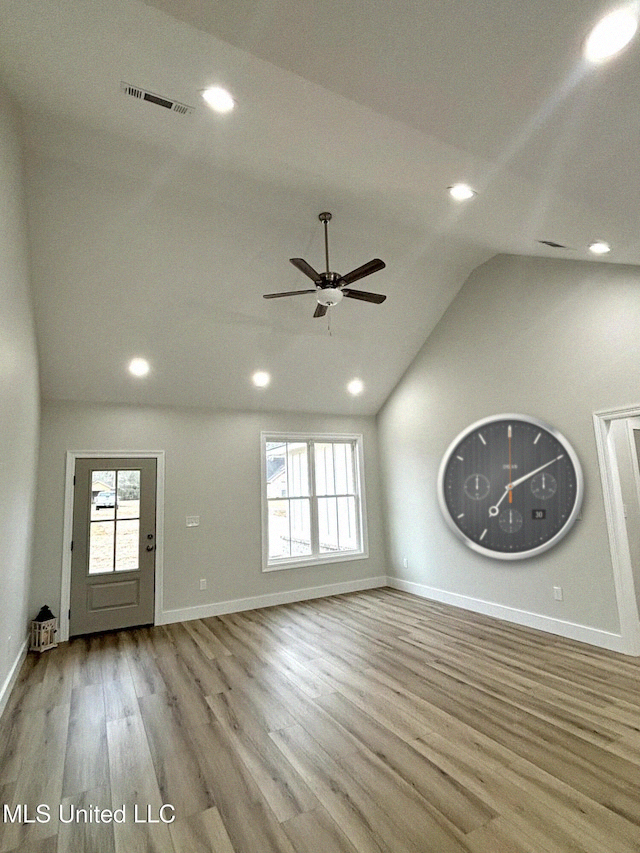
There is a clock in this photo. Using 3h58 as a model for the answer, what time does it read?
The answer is 7h10
